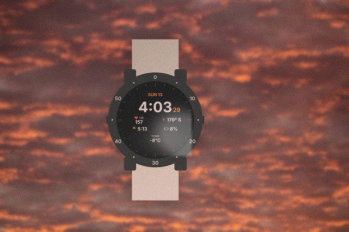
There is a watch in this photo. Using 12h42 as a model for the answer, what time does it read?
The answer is 4h03
